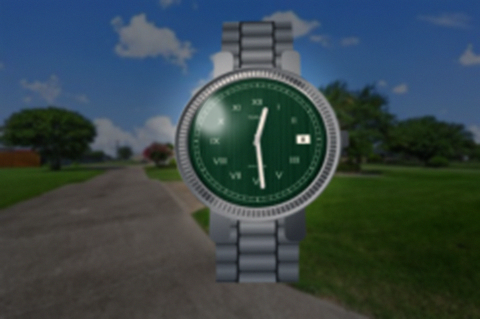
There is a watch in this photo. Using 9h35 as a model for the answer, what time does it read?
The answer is 12h29
